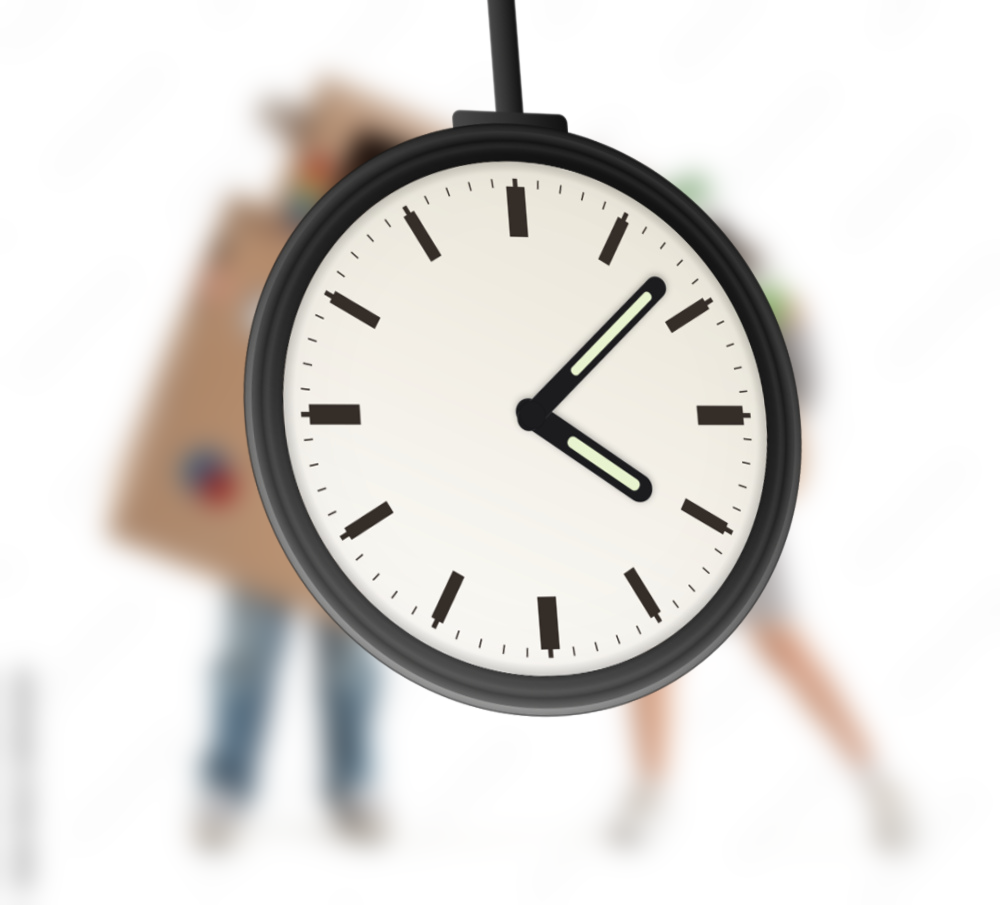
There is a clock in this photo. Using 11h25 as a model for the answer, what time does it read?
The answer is 4h08
